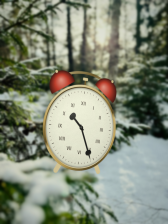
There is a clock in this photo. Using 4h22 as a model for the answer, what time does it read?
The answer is 10h26
